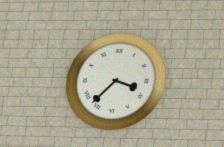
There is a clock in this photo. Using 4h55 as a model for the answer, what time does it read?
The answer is 3h37
